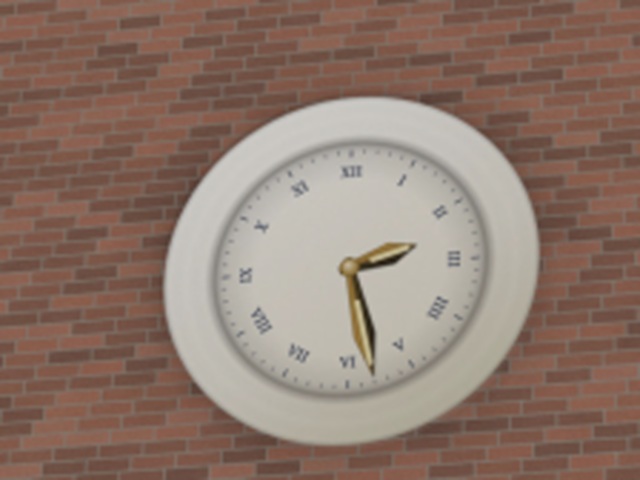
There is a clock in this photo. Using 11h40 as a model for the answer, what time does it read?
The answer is 2h28
